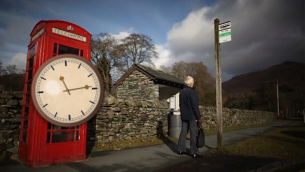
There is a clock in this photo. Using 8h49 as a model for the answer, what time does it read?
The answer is 11h14
